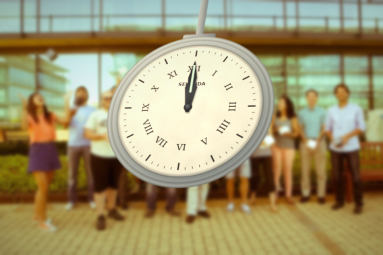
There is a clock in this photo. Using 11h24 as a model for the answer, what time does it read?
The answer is 12h00
